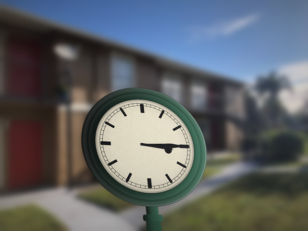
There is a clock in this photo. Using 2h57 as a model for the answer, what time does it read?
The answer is 3h15
